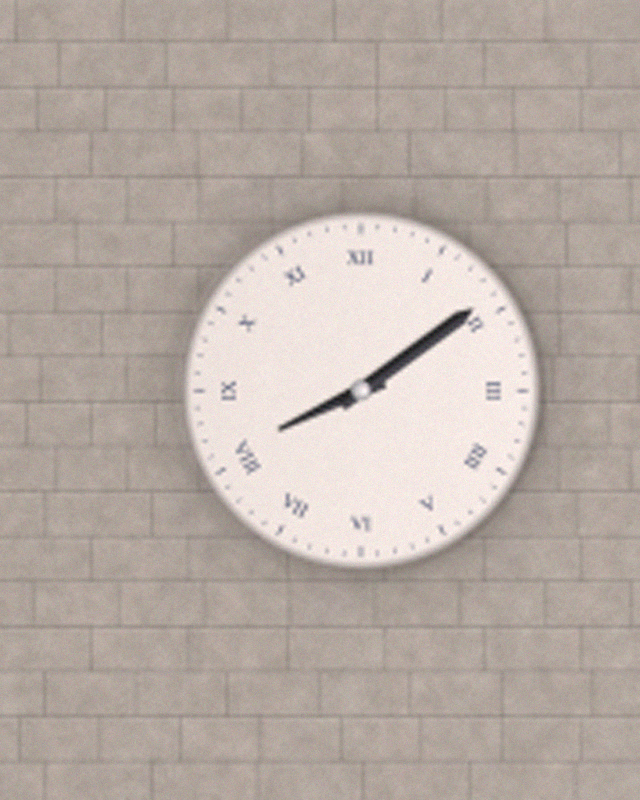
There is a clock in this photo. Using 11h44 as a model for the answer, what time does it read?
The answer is 8h09
